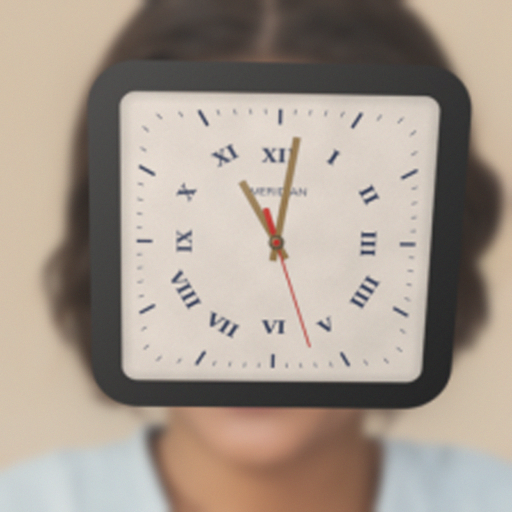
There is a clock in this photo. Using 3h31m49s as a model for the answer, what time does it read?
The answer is 11h01m27s
